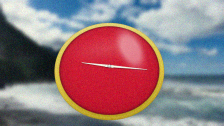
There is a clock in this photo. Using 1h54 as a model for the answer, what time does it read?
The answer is 9h16
